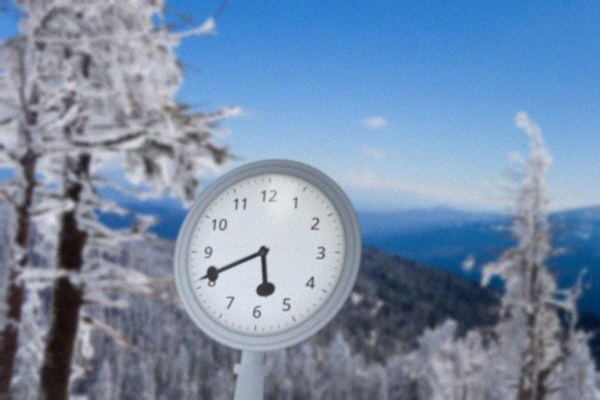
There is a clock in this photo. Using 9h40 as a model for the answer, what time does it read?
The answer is 5h41
